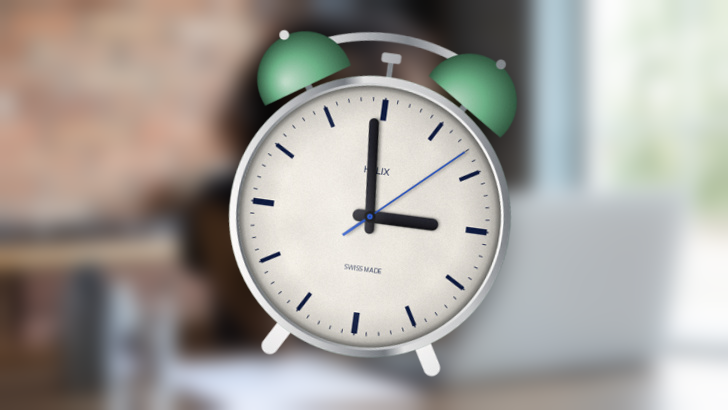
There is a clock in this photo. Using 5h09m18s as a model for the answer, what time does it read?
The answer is 2h59m08s
